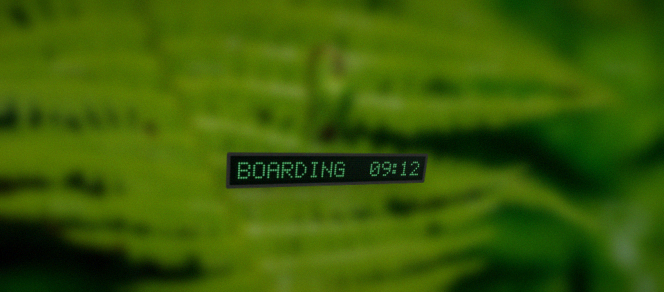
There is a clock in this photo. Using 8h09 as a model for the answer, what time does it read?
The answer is 9h12
